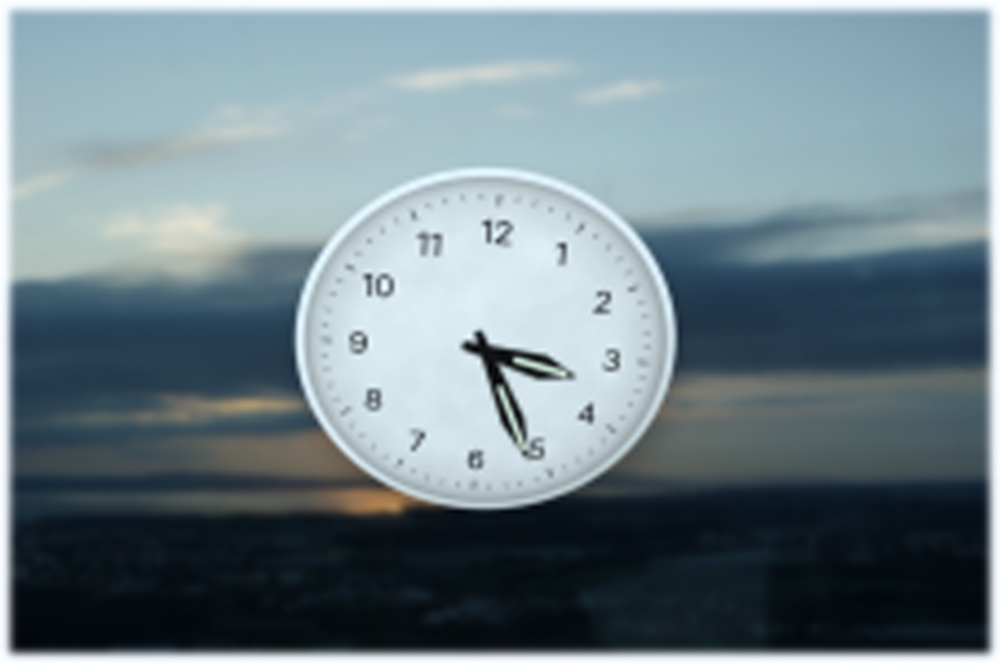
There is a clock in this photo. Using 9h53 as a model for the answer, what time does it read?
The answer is 3h26
